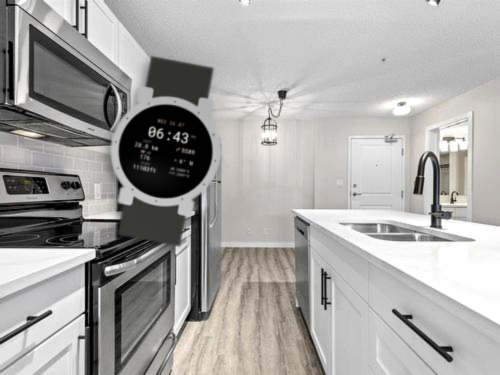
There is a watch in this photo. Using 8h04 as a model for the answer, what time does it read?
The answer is 6h43
